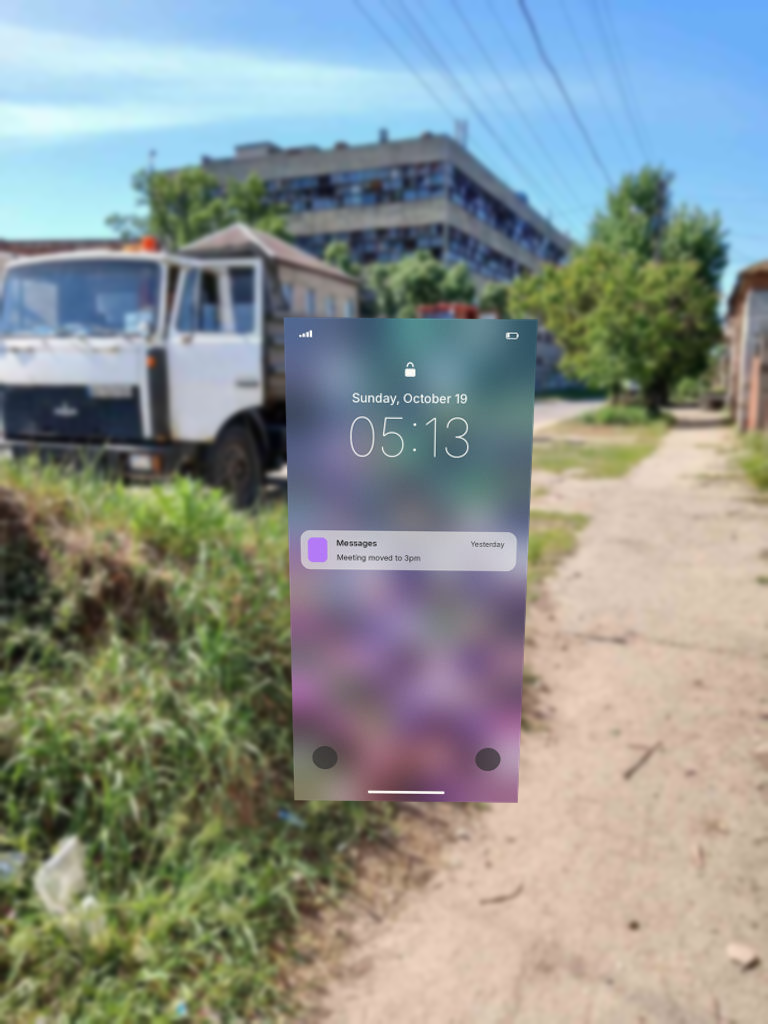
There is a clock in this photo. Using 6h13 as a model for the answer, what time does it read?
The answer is 5h13
